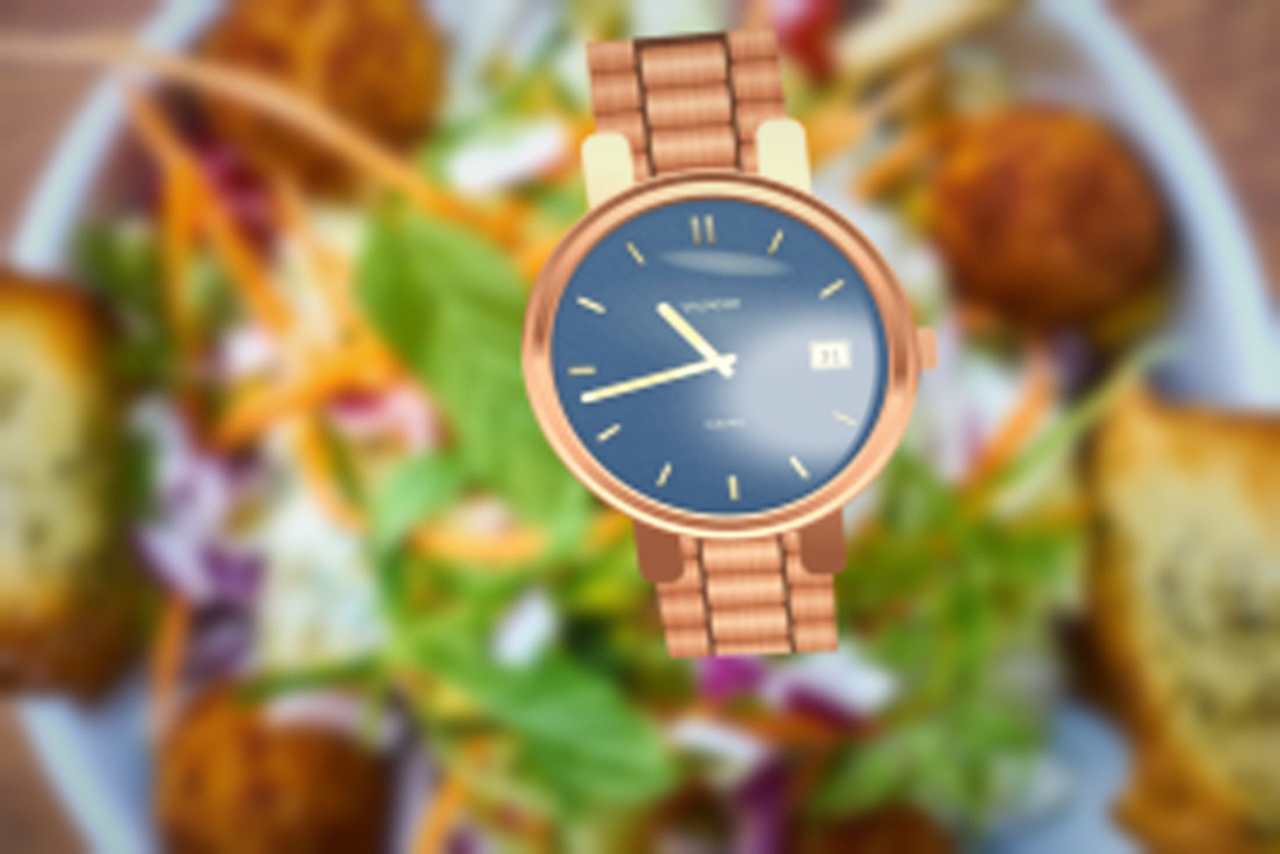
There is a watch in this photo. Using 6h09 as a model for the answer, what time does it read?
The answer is 10h43
